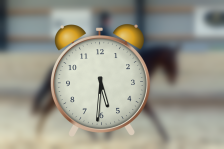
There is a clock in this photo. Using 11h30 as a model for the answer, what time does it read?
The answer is 5h31
